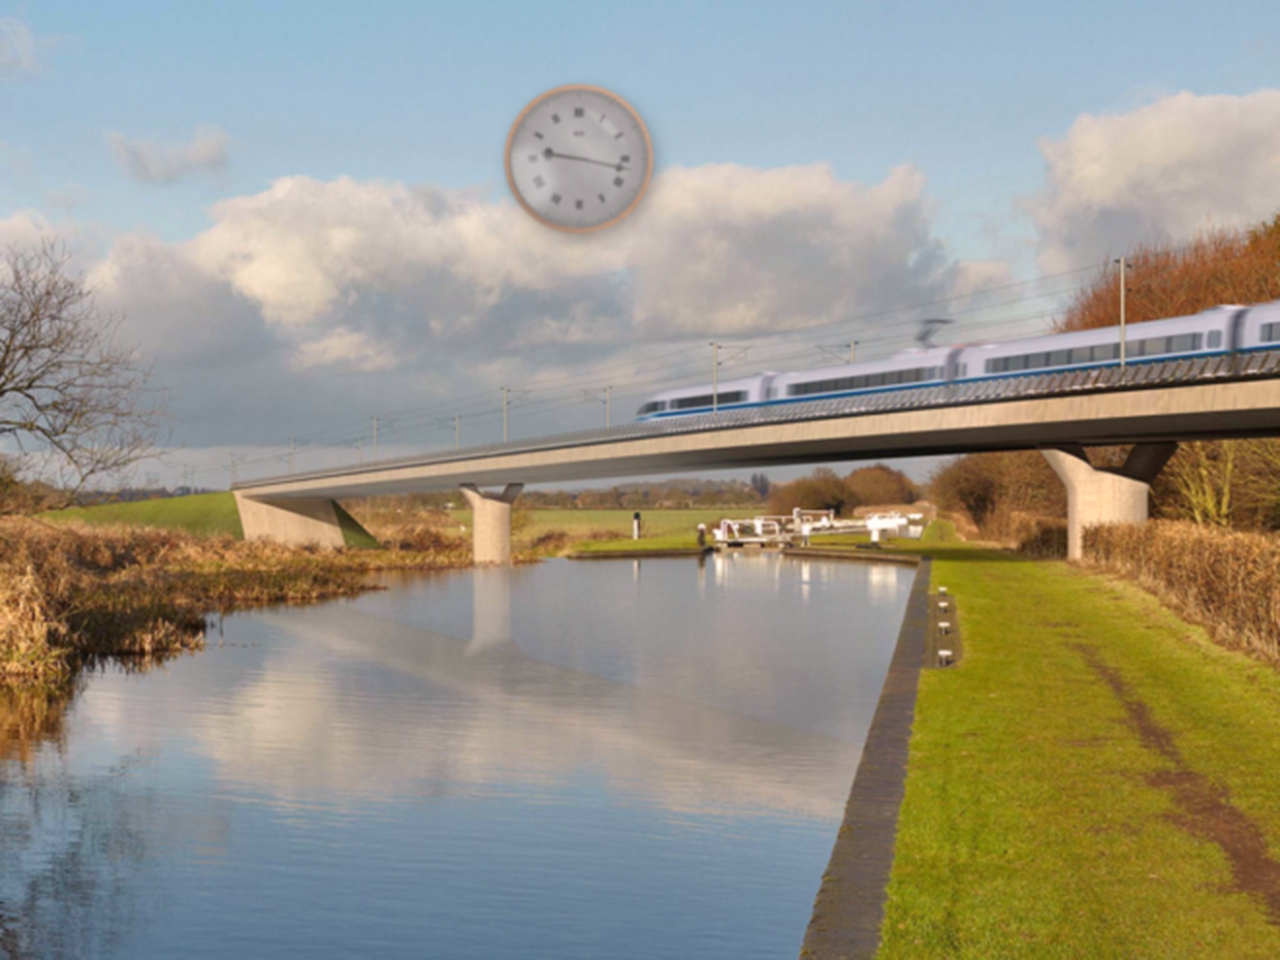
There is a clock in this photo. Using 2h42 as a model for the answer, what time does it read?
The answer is 9h17
